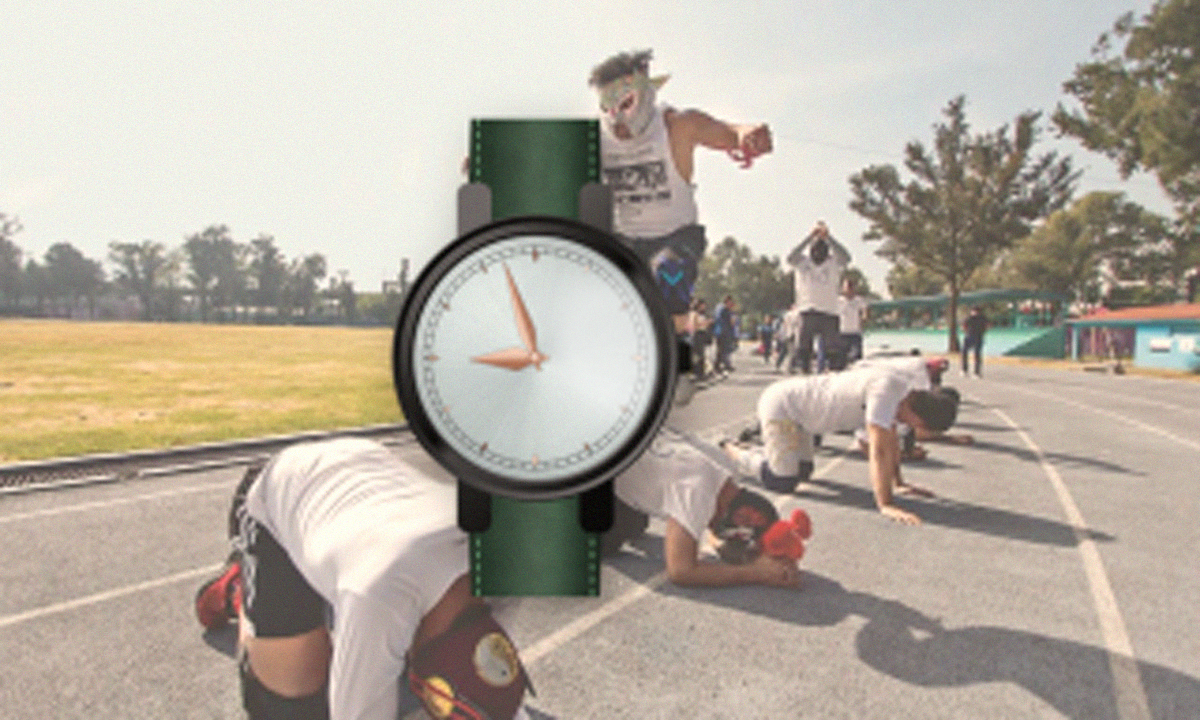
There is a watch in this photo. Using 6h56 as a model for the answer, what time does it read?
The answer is 8h57
